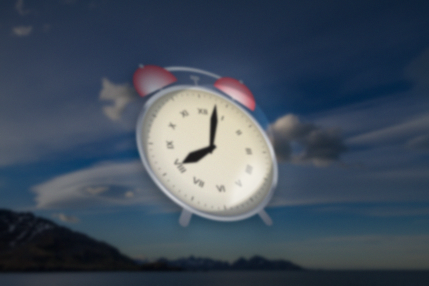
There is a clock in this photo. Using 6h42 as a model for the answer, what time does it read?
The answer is 8h03
